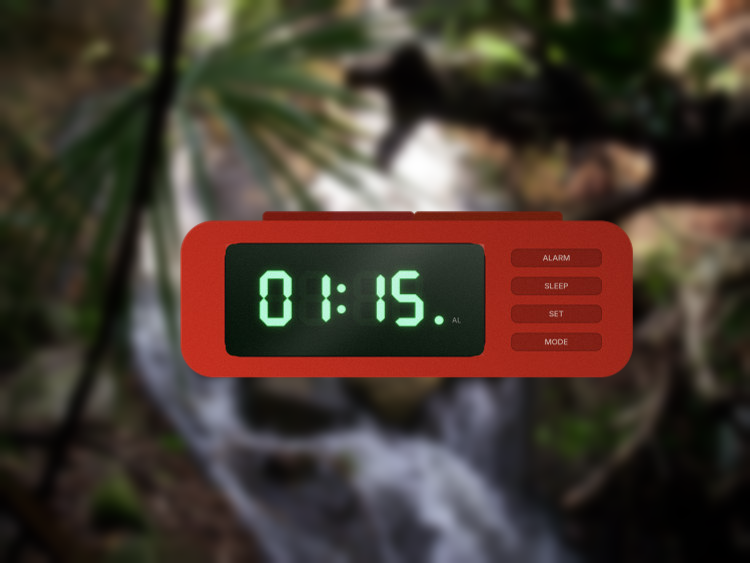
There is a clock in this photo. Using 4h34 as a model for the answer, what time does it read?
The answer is 1h15
